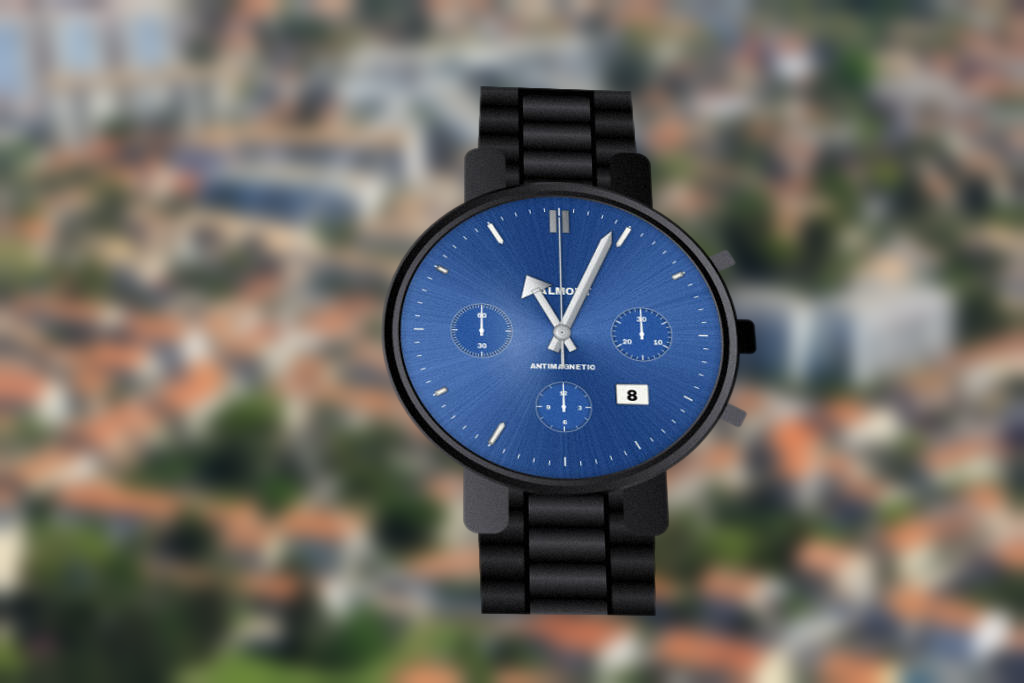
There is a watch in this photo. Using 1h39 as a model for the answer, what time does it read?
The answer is 11h04
